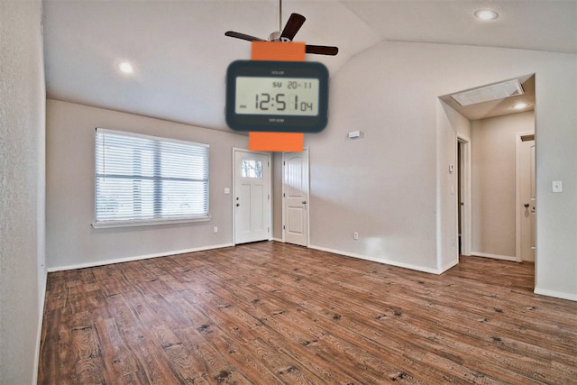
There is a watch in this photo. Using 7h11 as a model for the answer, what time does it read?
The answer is 12h51
